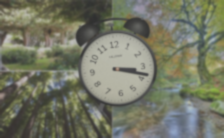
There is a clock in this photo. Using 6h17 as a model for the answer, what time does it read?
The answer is 3h18
